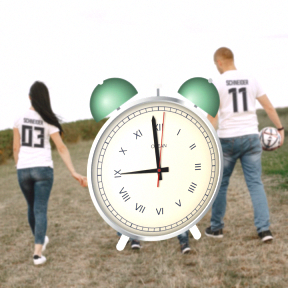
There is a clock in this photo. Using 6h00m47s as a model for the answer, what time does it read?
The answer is 8h59m01s
